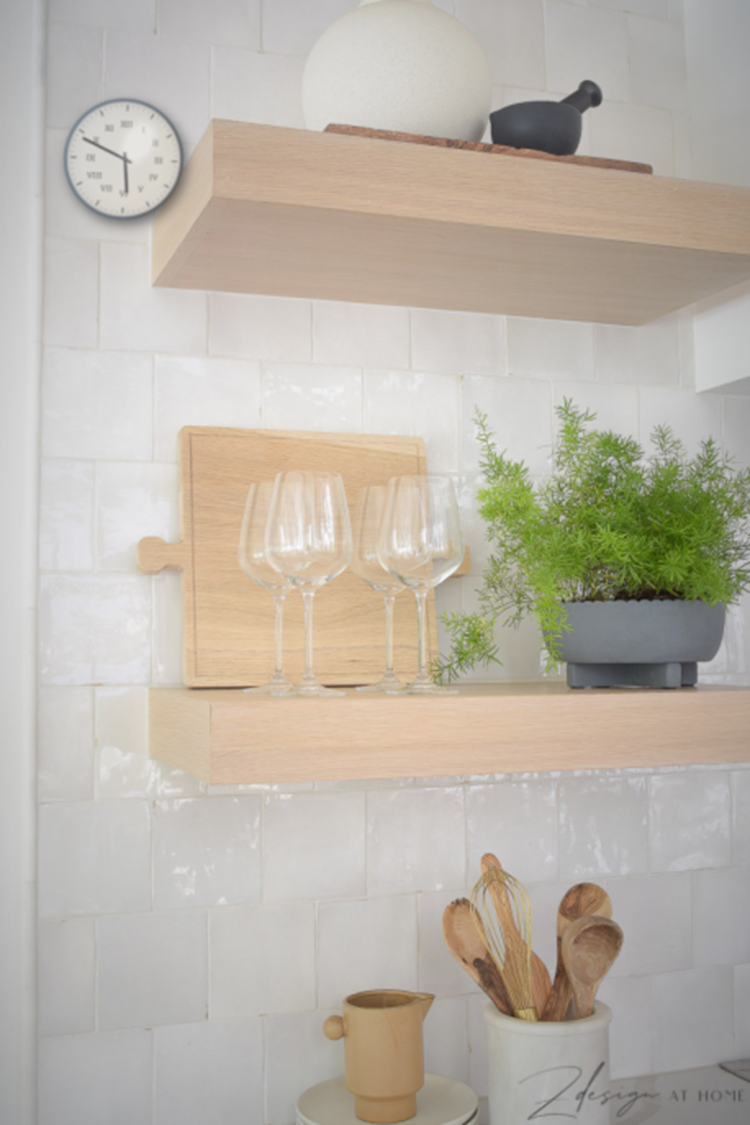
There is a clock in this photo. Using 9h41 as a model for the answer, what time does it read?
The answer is 5h49
